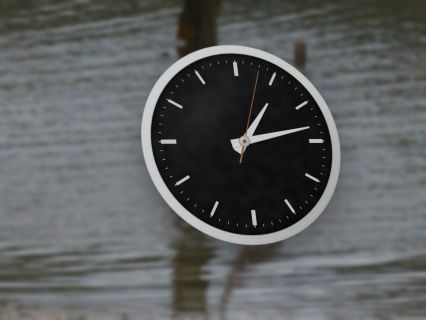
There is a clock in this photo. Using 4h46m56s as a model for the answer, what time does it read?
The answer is 1h13m03s
